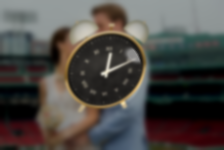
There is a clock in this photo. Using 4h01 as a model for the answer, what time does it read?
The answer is 12h11
